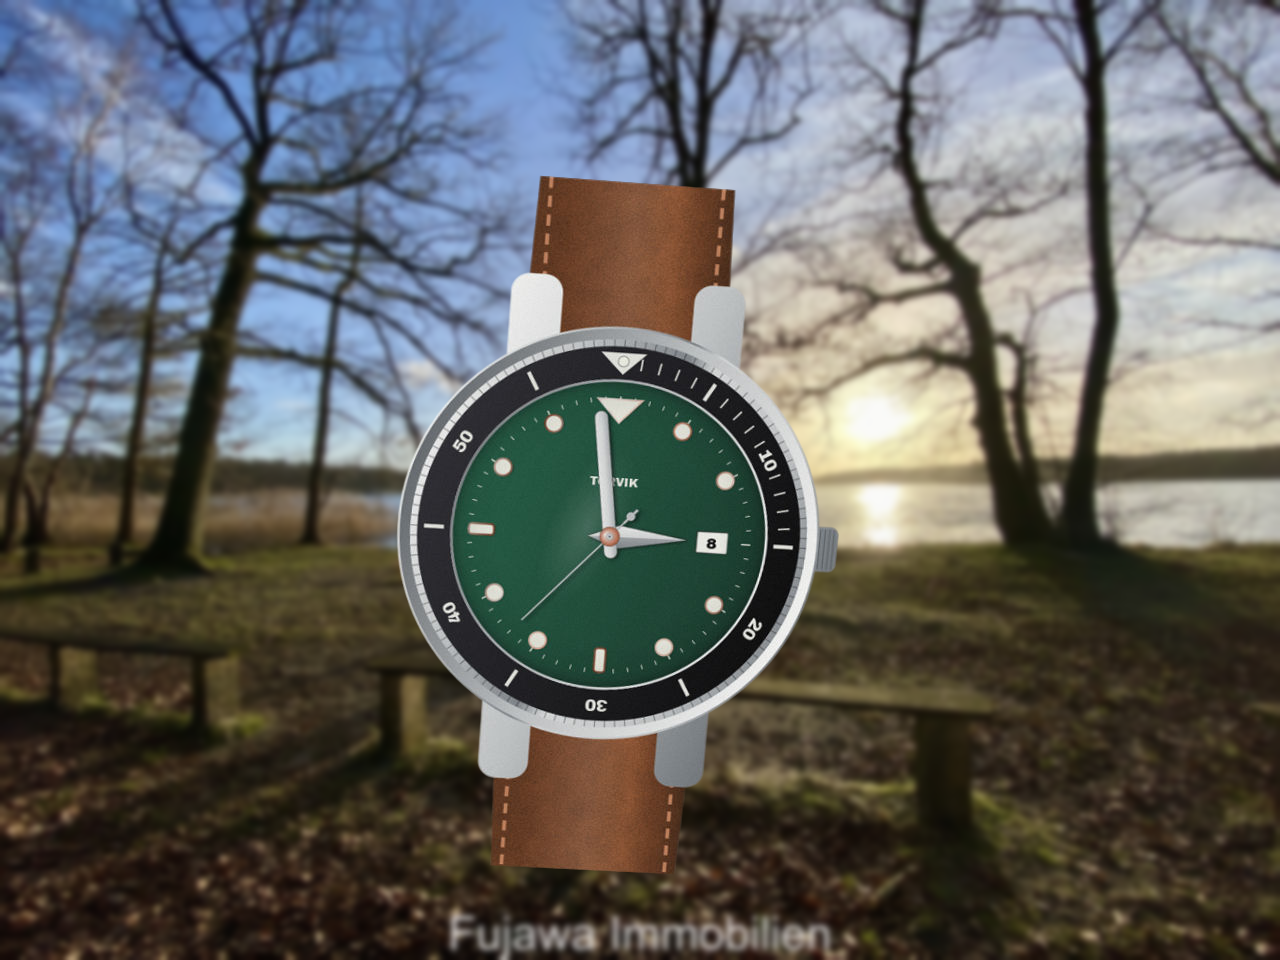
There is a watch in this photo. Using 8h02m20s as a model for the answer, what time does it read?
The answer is 2h58m37s
